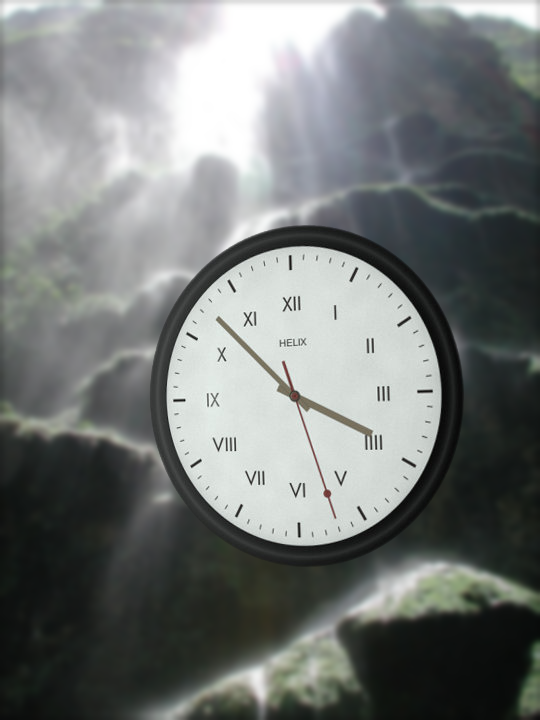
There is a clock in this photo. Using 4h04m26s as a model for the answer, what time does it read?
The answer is 3h52m27s
